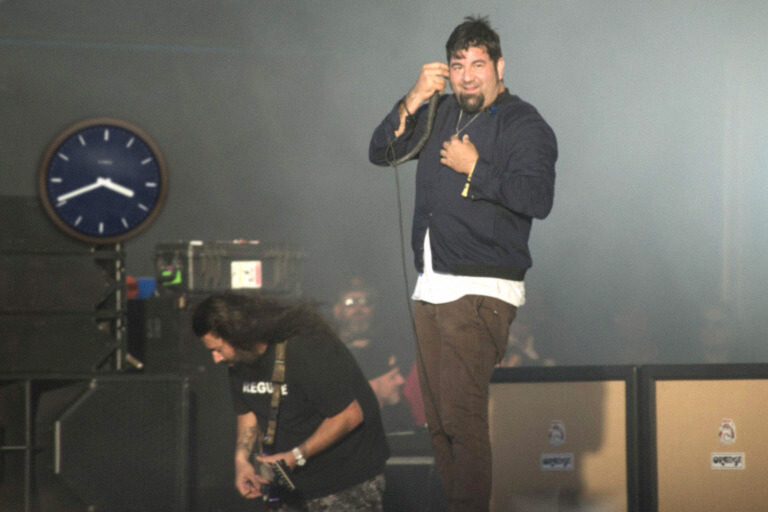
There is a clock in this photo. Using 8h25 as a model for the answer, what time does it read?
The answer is 3h41
